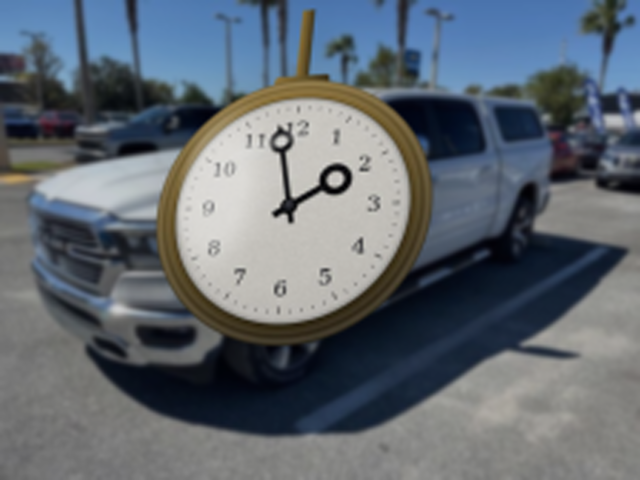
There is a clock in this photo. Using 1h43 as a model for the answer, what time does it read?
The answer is 1h58
